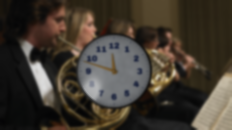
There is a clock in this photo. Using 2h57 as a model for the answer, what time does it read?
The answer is 11h48
